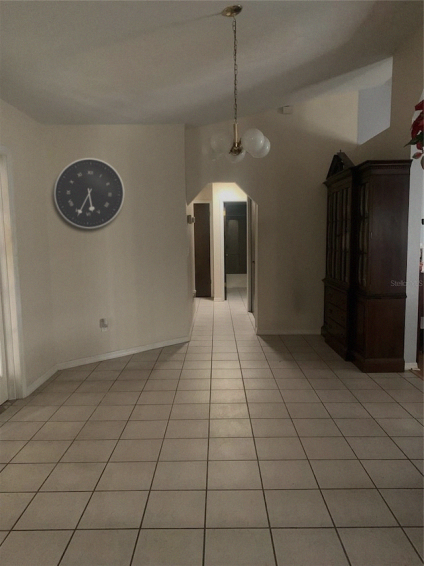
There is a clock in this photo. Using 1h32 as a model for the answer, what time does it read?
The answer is 5h34
